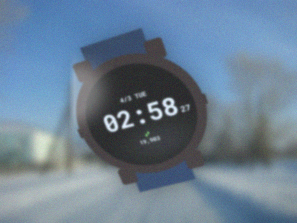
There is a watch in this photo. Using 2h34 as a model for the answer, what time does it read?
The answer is 2h58
